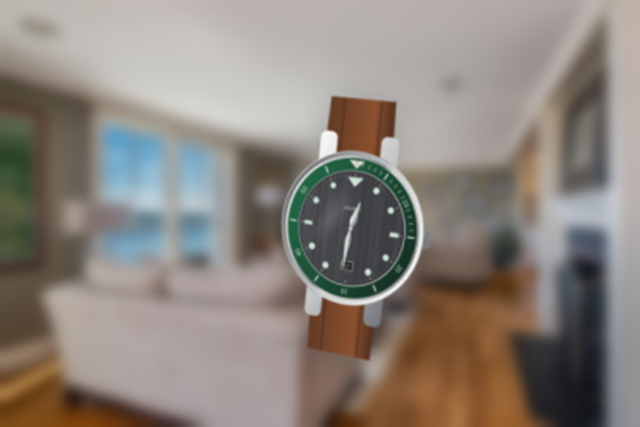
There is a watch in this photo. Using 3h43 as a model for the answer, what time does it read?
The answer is 12h31
